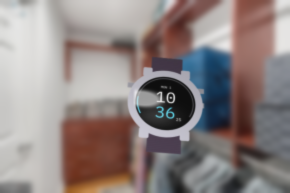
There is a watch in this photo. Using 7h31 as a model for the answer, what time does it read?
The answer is 10h36
